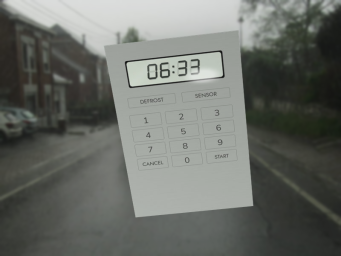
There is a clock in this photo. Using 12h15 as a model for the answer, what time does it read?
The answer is 6h33
